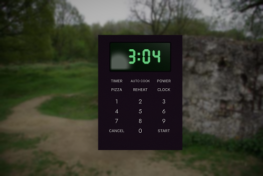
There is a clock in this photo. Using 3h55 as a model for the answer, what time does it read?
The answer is 3h04
